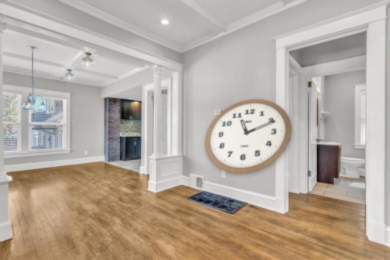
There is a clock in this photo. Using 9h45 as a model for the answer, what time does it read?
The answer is 11h11
